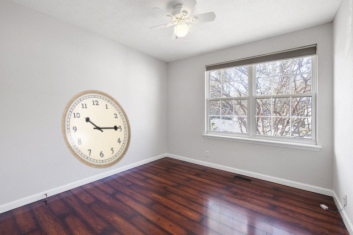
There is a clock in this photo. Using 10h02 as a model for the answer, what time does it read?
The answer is 10h15
